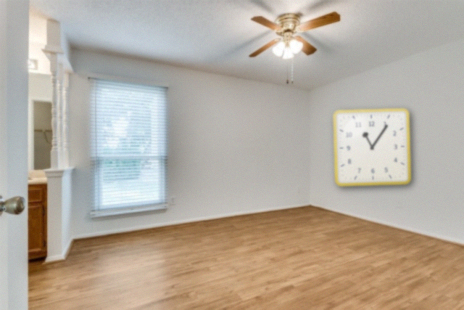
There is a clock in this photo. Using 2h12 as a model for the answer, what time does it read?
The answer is 11h06
